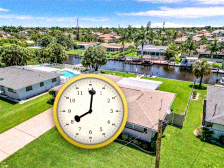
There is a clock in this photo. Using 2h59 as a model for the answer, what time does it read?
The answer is 8h01
